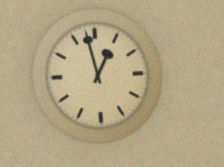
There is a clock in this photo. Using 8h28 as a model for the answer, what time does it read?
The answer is 12h58
